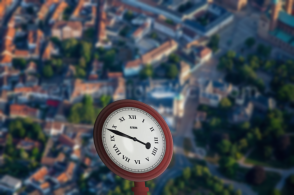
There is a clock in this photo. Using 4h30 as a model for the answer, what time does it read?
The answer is 3h48
